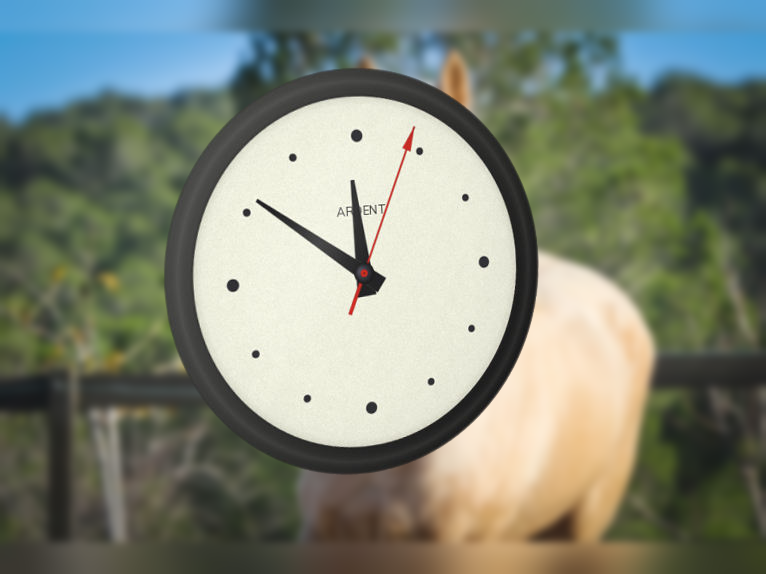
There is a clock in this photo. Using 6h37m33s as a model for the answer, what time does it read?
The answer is 11h51m04s
